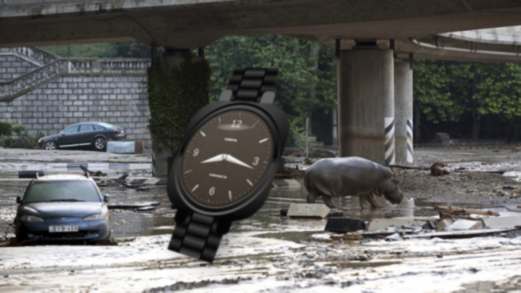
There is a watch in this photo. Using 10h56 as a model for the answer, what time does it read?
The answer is 8h17
